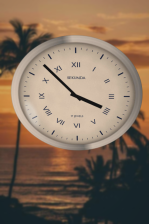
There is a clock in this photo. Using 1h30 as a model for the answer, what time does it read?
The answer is 3h53
